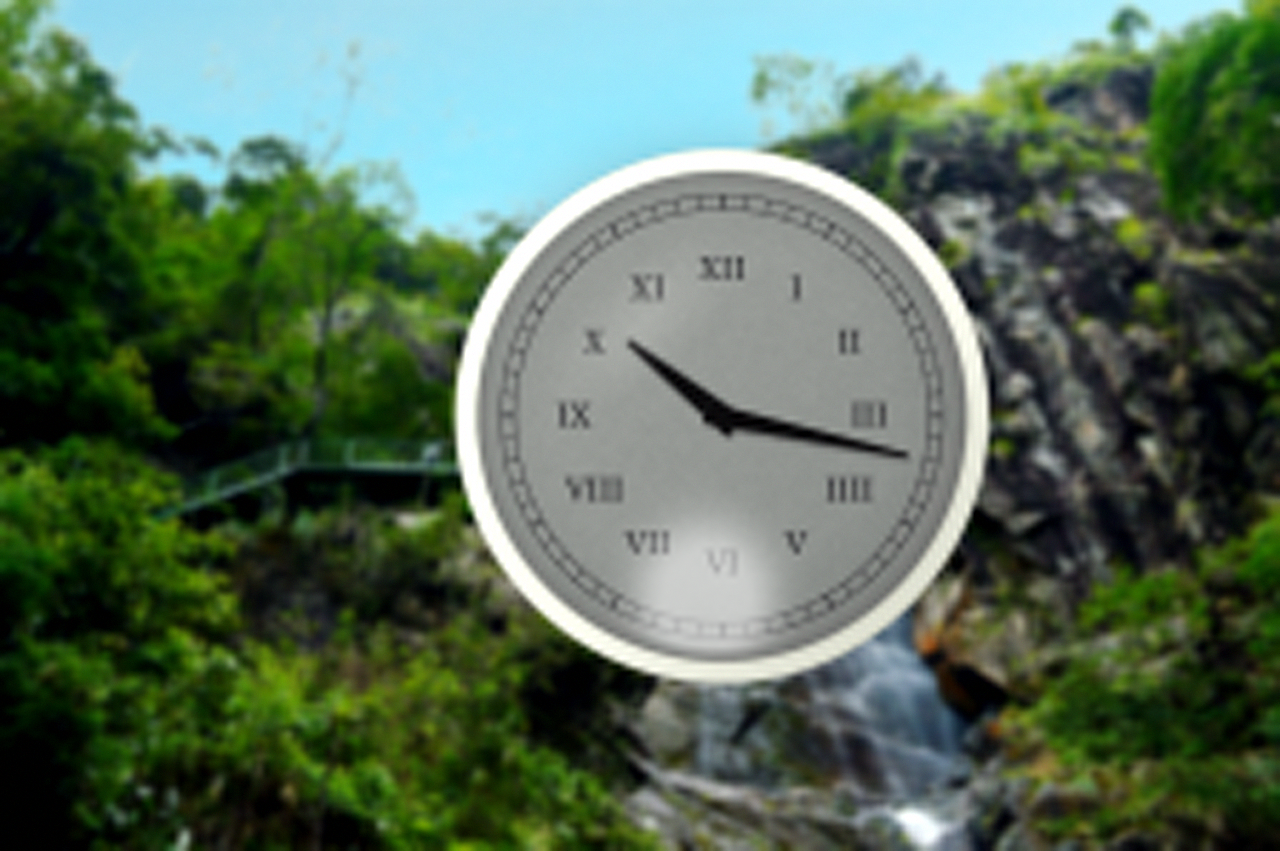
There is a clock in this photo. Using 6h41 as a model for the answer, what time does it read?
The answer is 10h17
